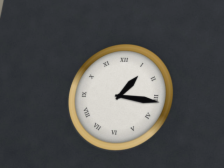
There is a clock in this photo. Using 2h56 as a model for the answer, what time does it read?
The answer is 1h16
